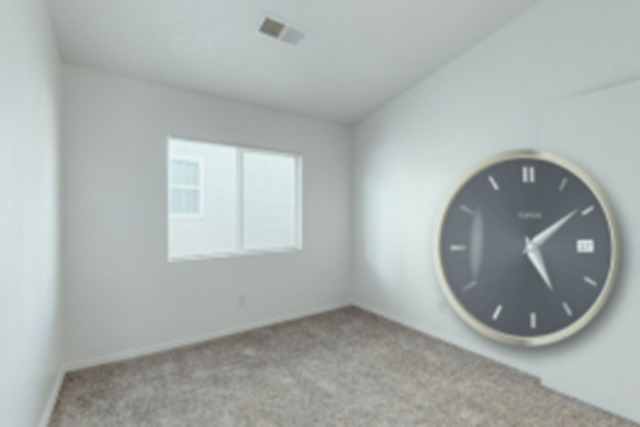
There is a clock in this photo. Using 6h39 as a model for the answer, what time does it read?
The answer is 5h09
